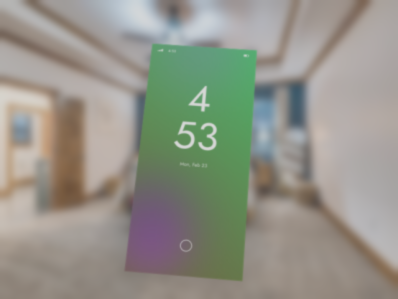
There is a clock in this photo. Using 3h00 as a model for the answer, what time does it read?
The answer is 4h53
